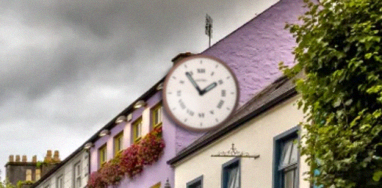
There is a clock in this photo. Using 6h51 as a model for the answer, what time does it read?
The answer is 1h54
